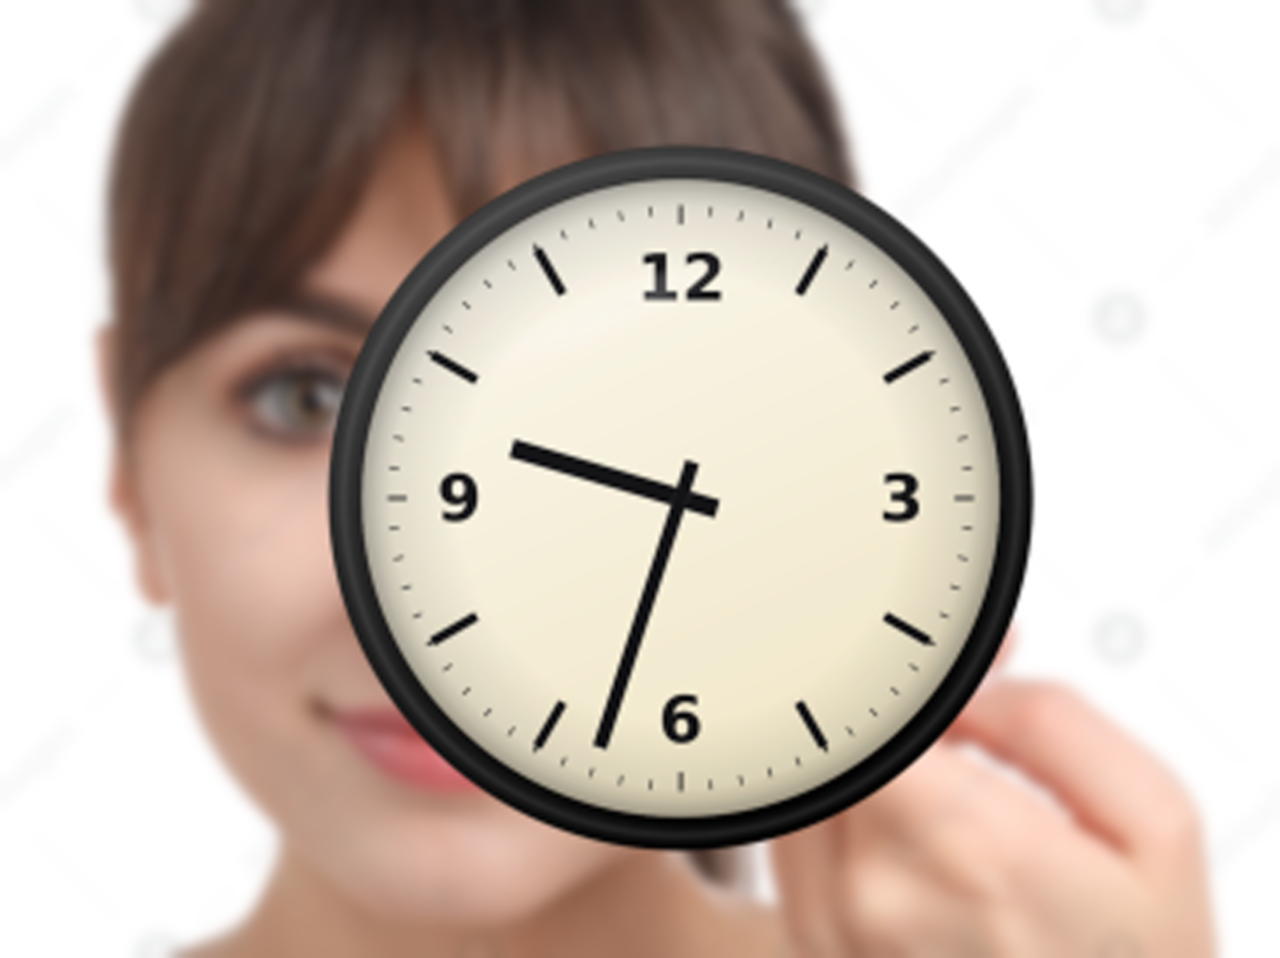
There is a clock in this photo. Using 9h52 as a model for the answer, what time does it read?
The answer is 9h33
